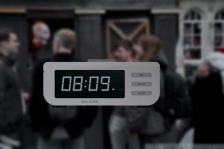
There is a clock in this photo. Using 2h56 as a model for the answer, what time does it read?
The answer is 8h09
